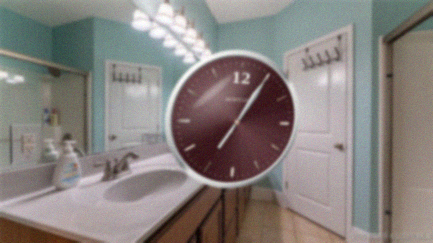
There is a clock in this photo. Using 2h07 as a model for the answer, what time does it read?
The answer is 7h05
